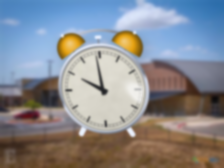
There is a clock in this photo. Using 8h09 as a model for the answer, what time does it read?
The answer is 9h59
